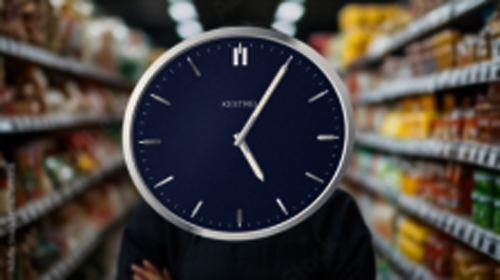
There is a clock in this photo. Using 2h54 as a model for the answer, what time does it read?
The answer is 5h05
